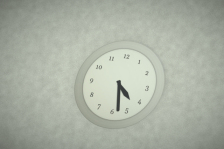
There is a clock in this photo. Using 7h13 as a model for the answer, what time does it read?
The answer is 4h28
